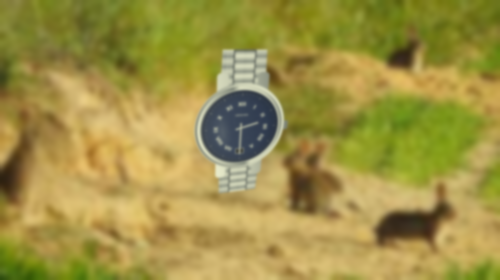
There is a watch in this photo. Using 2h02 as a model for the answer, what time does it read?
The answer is 2h30
